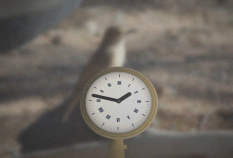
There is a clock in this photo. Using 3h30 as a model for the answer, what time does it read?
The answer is 1h47
